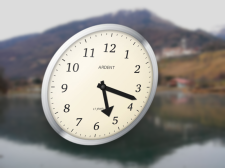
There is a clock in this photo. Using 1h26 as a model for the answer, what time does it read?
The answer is 5h18
